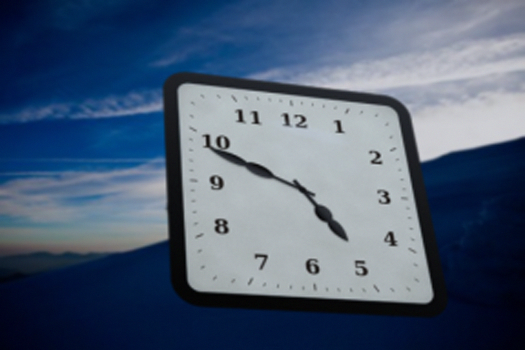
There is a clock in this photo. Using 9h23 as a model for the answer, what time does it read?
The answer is 4h49
